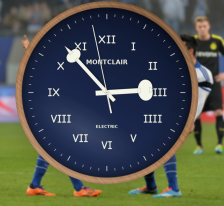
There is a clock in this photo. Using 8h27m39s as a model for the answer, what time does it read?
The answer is 2h52m58s
